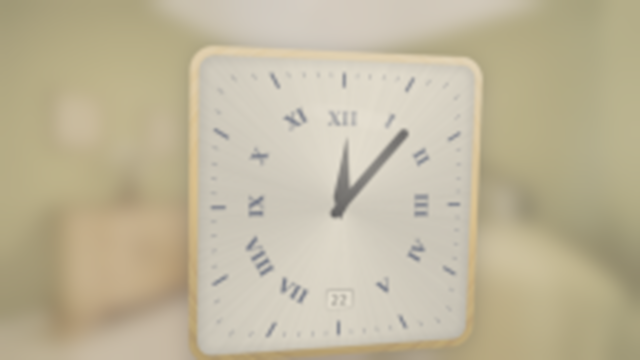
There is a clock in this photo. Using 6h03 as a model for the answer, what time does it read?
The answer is 12h07
